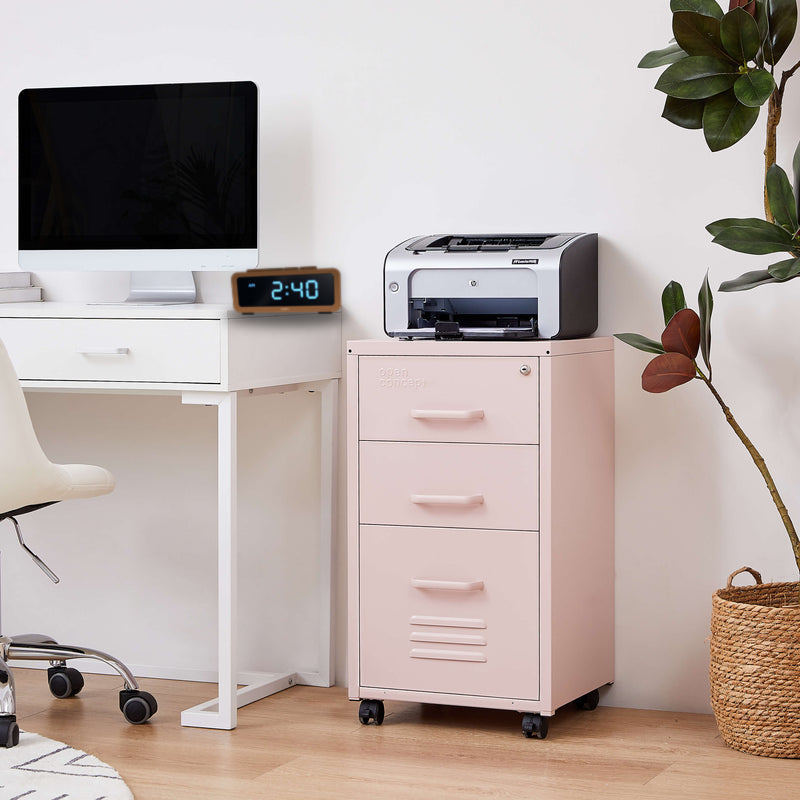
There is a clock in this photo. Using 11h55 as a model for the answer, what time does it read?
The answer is 2h40
